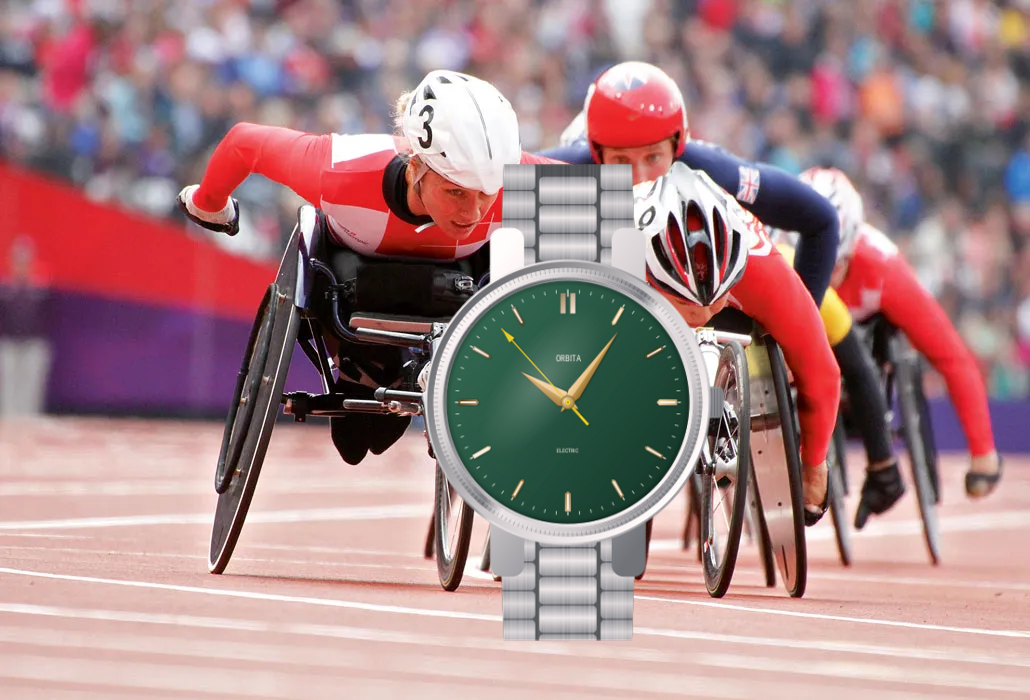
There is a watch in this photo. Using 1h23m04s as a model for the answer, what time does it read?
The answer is 10h05m53s
